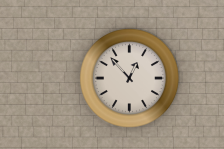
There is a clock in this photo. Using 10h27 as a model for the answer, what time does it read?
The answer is 12h53
